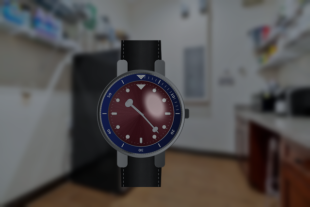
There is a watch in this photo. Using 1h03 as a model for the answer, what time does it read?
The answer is 10h23
